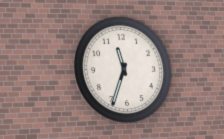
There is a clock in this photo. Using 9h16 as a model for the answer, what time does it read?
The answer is 11h34
